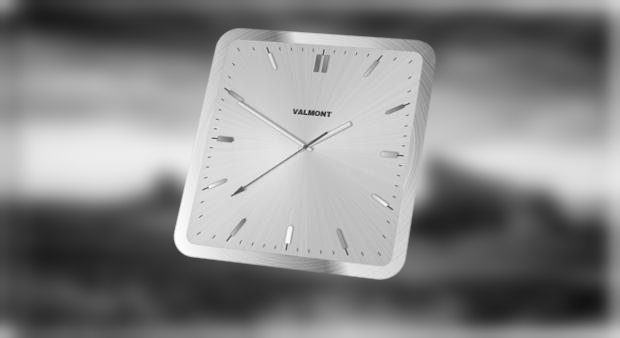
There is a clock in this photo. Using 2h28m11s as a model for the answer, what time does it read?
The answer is 1h49m38s
